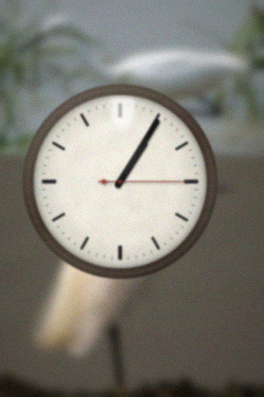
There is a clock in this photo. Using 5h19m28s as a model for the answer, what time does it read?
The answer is 1h05m15s
